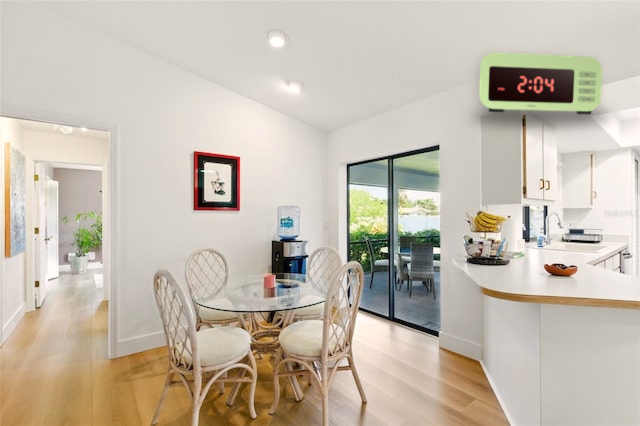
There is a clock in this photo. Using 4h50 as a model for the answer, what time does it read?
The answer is 2h04
